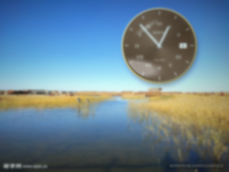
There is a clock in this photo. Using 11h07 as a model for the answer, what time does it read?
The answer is 12h53
